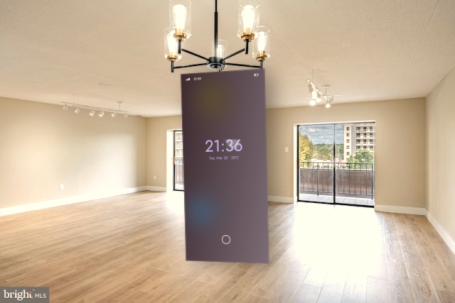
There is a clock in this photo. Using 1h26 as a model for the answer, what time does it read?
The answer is 21h36
